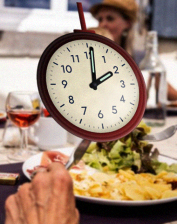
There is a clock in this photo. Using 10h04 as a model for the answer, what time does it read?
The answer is 2h01
